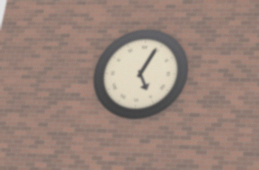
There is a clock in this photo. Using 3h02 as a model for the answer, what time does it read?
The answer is 5h04
